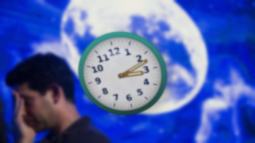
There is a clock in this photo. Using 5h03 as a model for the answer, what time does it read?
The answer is 3h12
